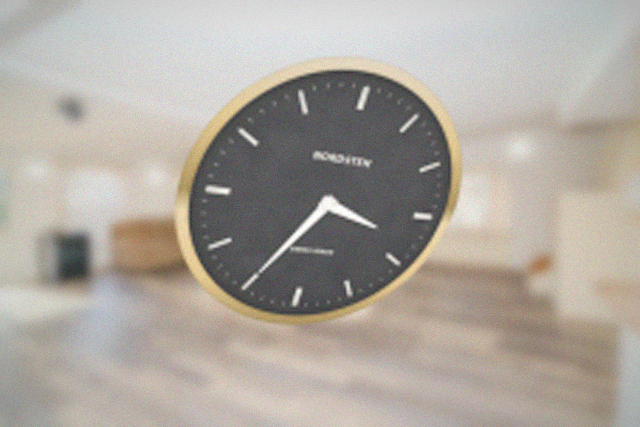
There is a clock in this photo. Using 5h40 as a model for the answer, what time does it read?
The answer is 3h35
